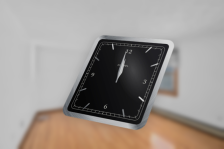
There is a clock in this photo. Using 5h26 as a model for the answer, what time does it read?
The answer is 11h59
